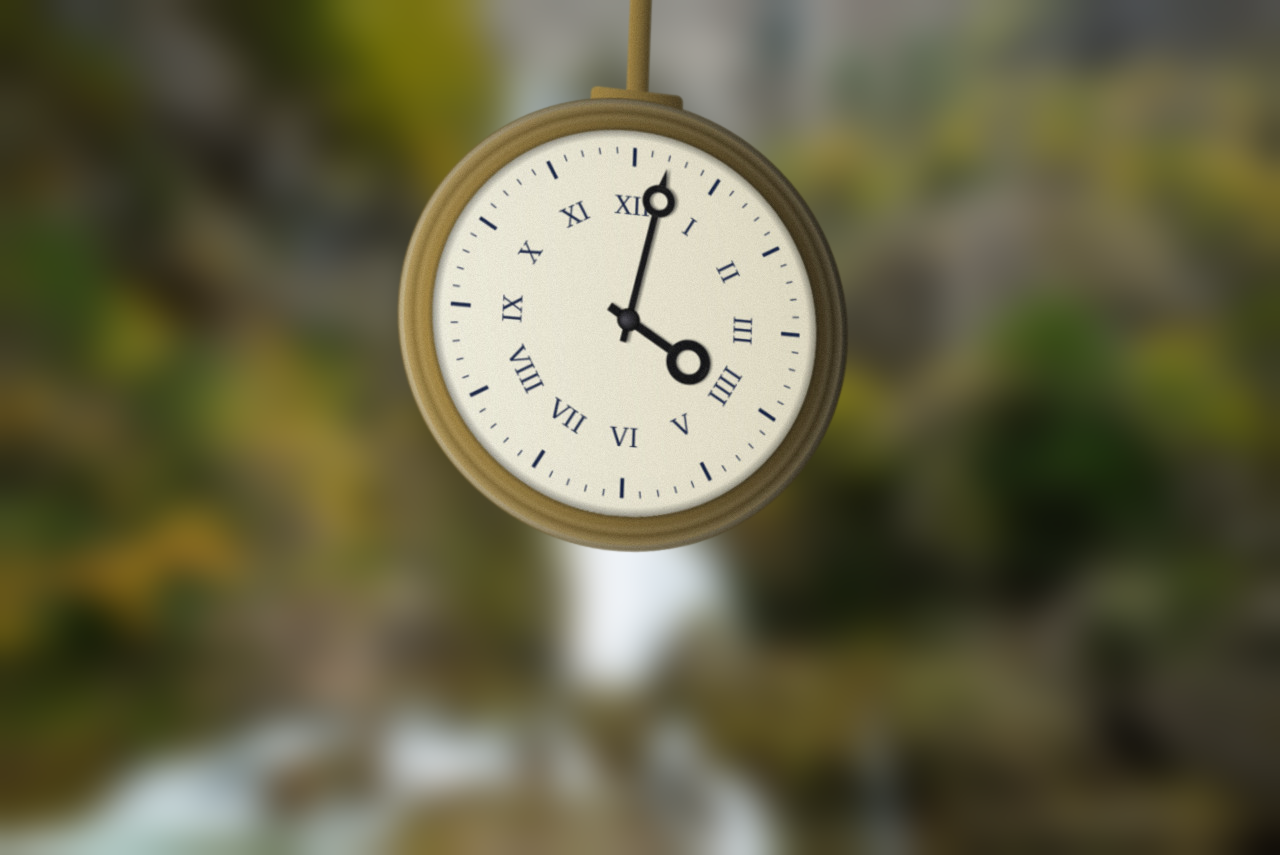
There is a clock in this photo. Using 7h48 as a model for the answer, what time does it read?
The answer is 4h02
